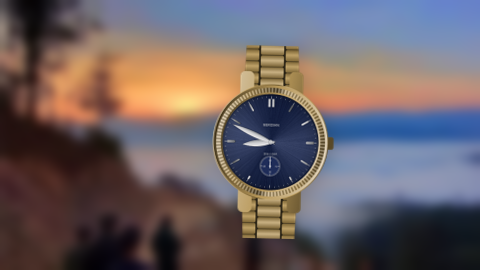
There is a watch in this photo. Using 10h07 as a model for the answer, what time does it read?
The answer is 8h49
